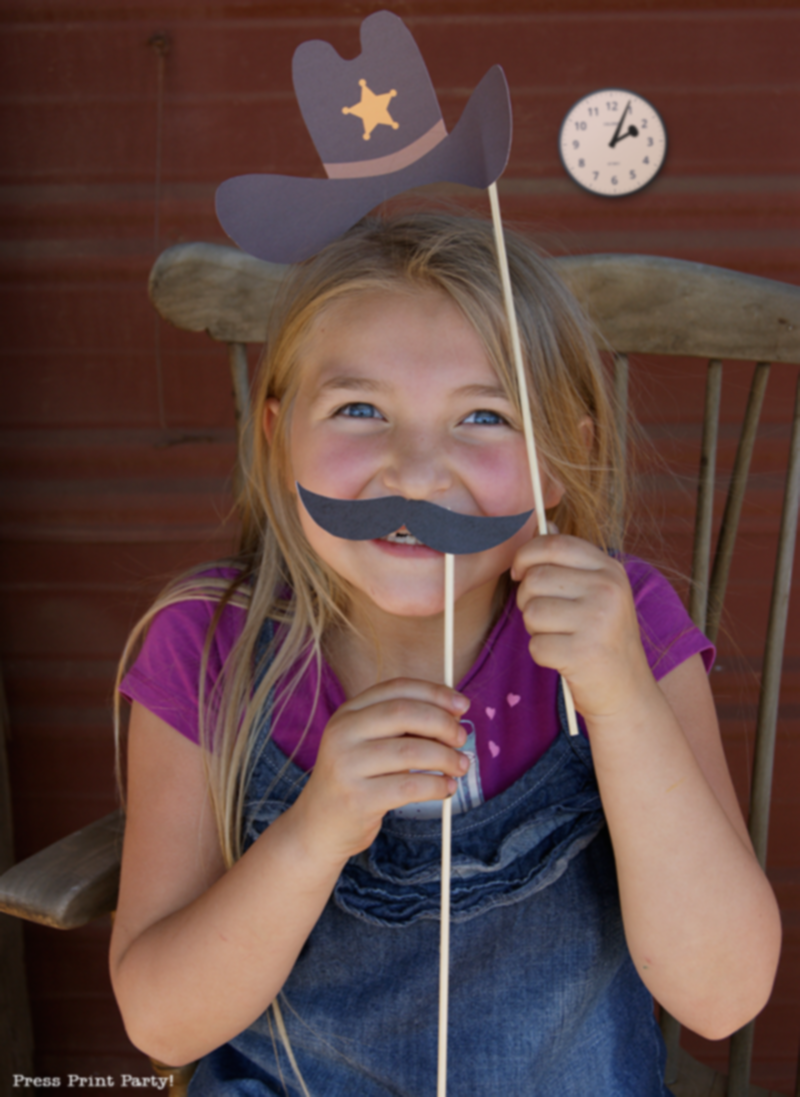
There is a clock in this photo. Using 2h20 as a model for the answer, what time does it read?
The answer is 2h04
